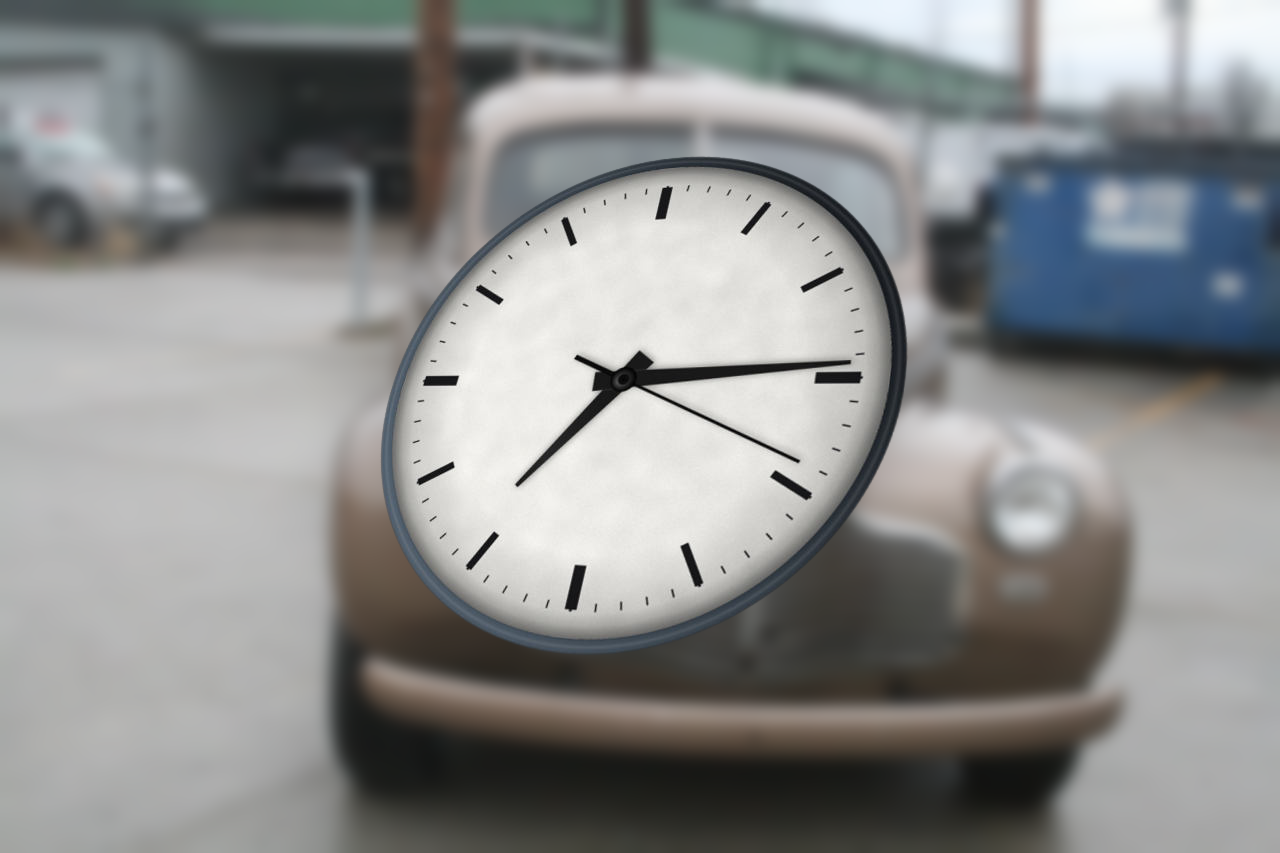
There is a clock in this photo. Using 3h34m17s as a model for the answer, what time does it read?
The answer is 7h14m19s
